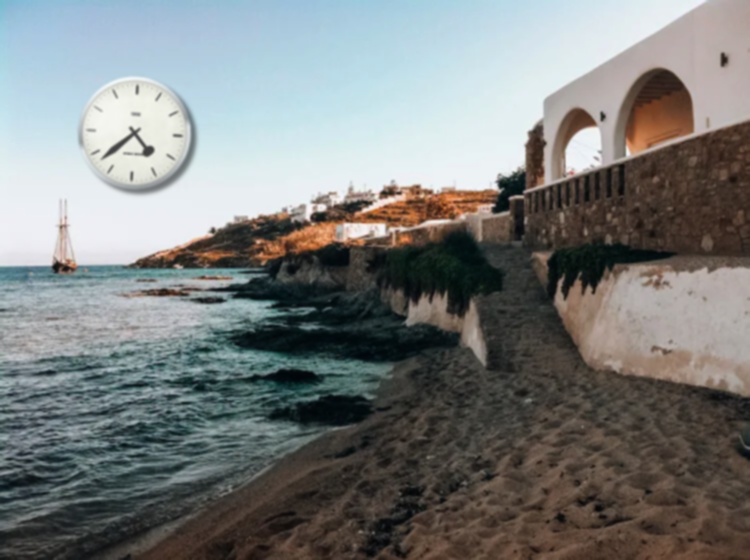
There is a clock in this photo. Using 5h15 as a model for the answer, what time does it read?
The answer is 4h38
